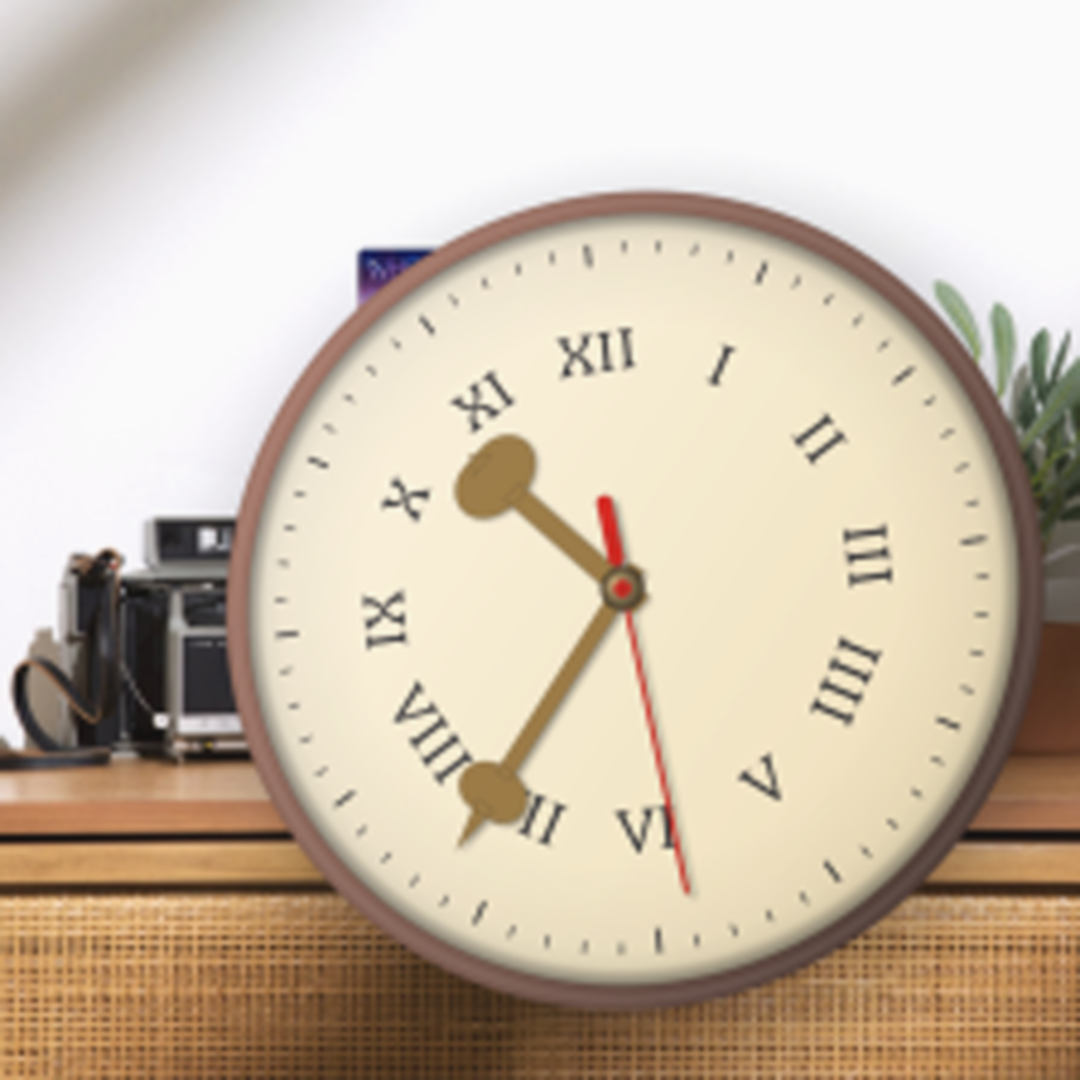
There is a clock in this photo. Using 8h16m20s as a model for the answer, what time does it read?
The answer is 10h36m29s
